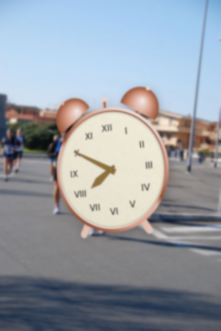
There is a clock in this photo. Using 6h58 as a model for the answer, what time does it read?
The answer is 7h50
